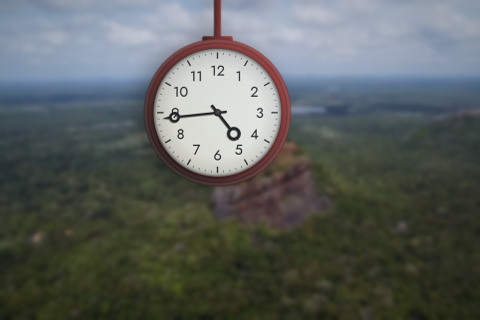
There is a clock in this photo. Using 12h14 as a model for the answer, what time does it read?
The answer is 4h44
